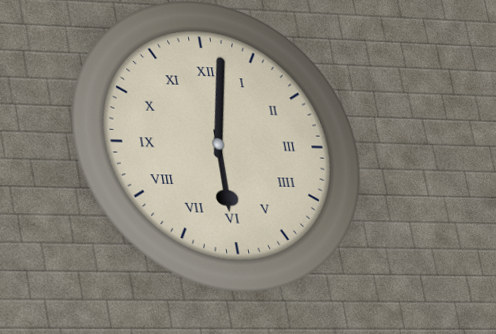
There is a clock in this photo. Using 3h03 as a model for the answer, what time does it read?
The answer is 6h02
